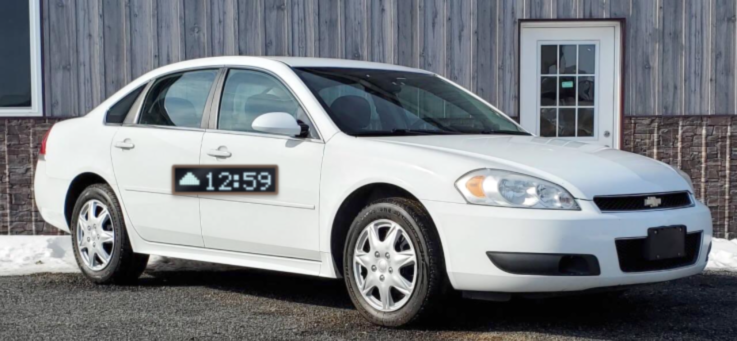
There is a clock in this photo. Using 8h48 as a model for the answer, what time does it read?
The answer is 12h59
